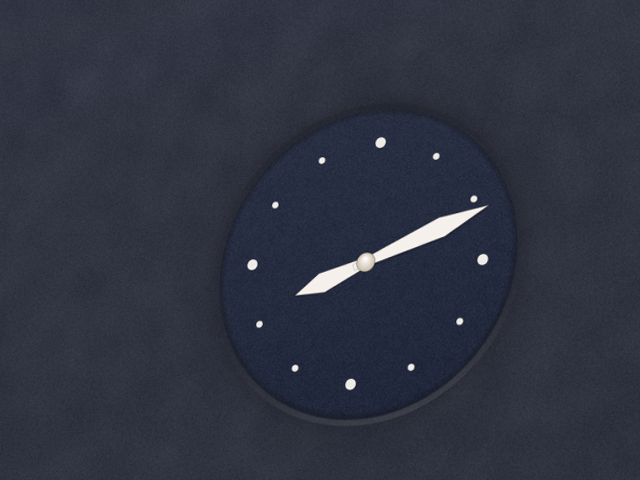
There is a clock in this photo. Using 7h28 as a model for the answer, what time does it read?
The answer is 8h11
